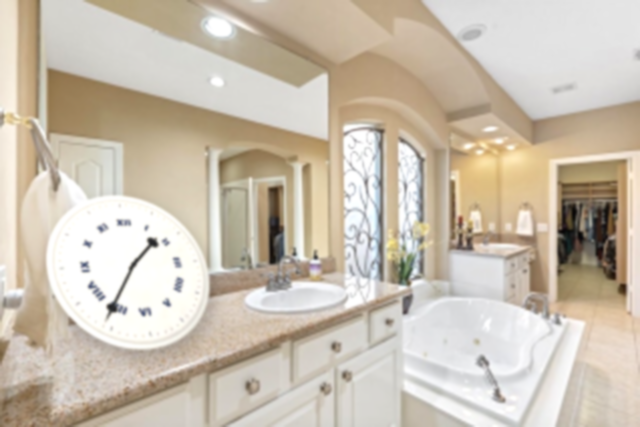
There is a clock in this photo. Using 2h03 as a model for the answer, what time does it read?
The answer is 1h36
